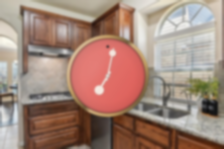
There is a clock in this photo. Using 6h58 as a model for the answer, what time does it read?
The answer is 7h02
